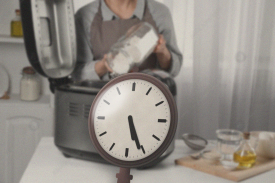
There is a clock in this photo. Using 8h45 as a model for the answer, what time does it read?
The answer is 5h26
